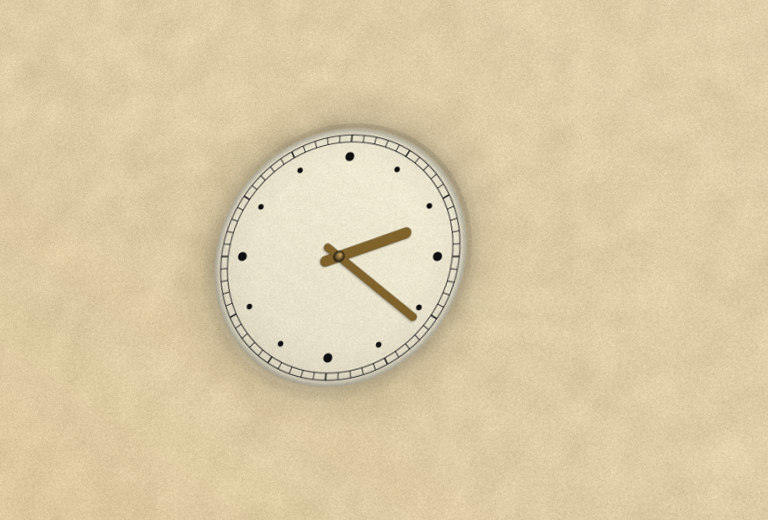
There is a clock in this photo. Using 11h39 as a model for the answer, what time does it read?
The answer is 2h21
